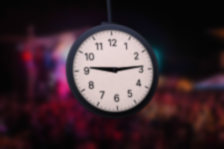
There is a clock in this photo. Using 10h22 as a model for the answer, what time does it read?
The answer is 9h14
